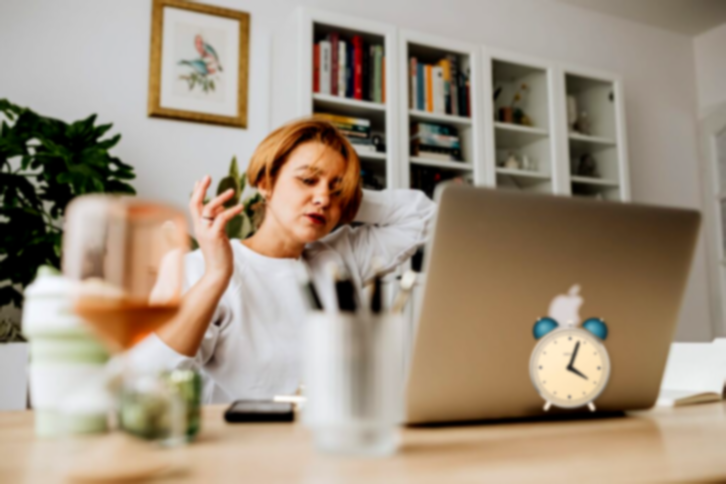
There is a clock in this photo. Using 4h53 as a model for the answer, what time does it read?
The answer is 4h03
